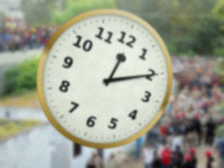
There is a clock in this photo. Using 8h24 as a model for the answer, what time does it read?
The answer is 12h10
